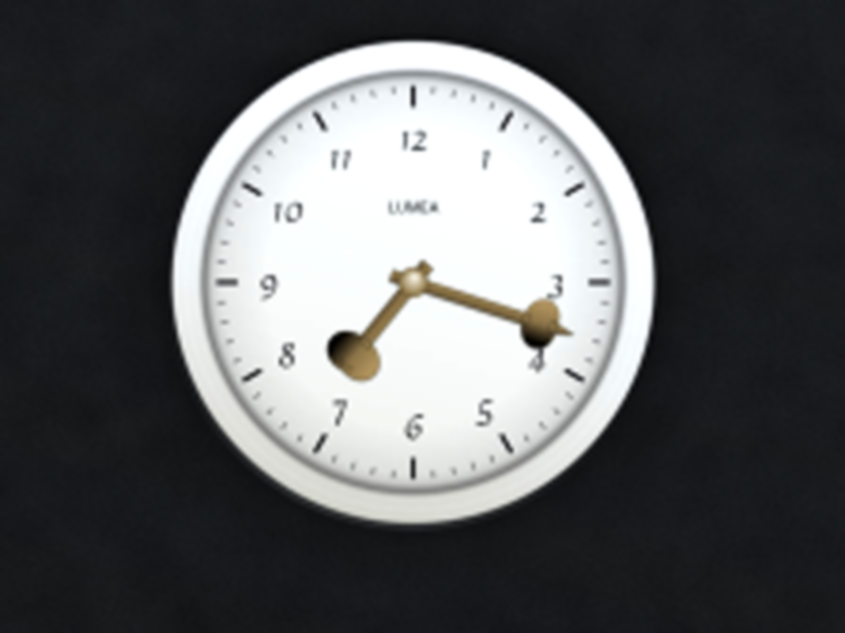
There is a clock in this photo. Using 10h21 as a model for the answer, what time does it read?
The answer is 7h18
